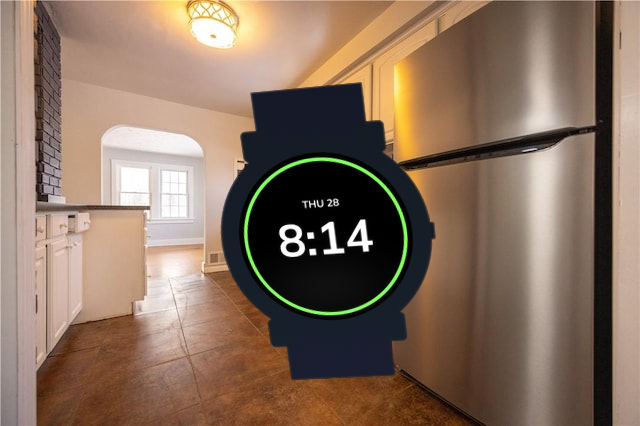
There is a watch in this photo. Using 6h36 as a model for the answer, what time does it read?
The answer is 8h14
